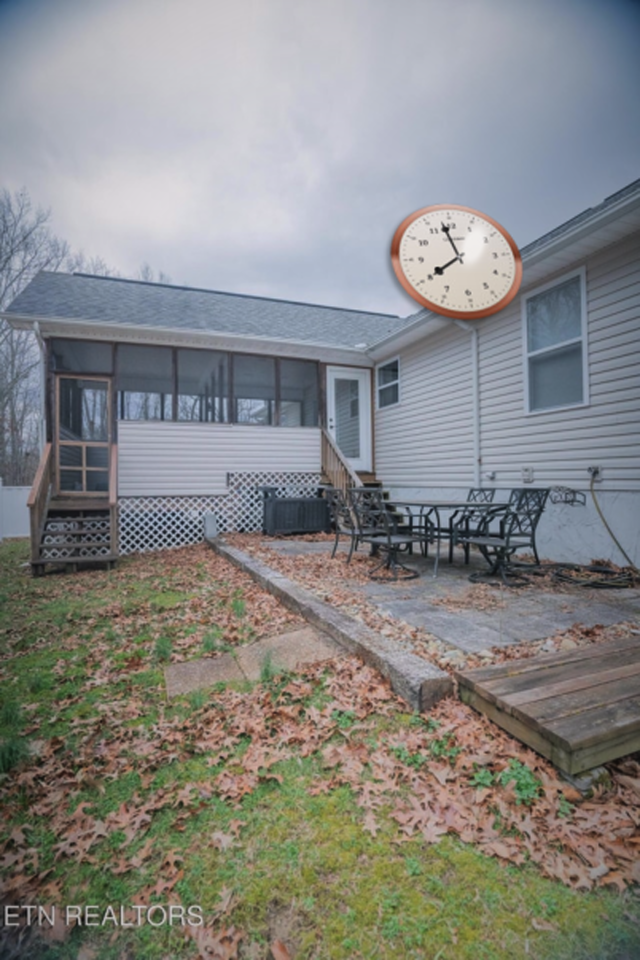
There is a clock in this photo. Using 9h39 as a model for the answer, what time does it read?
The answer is 7h58
